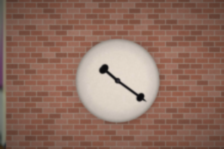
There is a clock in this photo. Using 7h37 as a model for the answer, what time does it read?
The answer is 10h21
